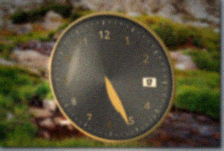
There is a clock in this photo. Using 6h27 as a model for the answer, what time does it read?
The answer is 5h26
